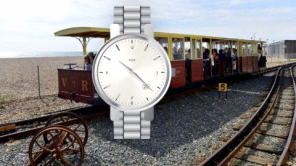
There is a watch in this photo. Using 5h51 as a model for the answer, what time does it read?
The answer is 10h22
